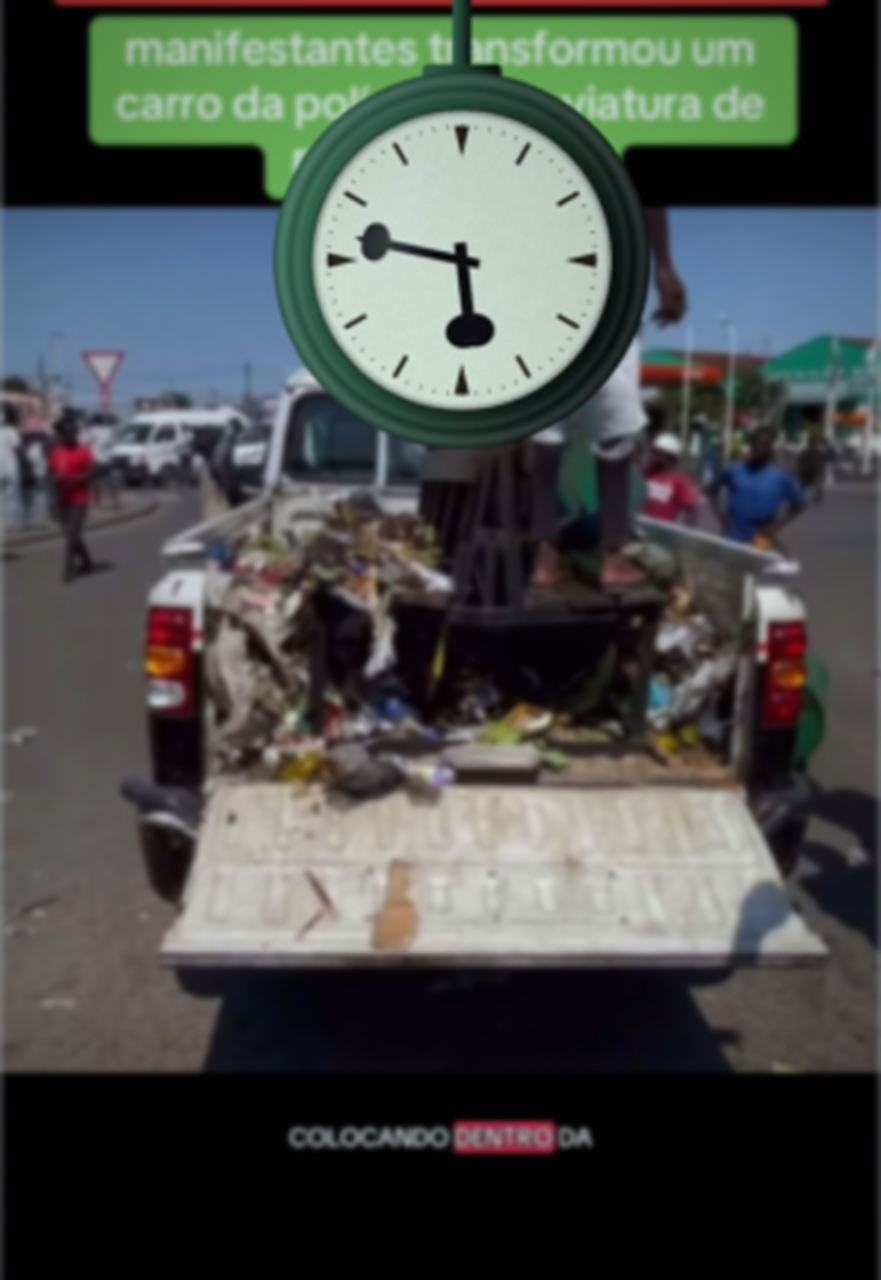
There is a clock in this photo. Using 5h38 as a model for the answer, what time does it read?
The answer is 5h47
